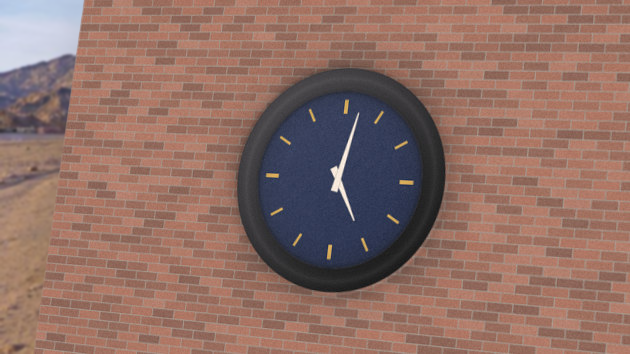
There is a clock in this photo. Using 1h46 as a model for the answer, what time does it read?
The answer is 5h02
